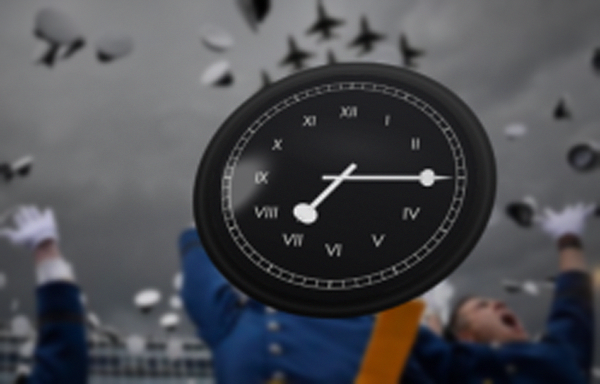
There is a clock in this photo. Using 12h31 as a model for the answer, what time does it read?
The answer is 7h15
